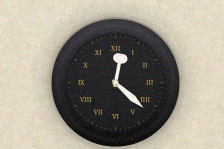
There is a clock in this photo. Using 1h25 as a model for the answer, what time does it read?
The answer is 12h22
